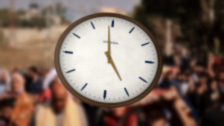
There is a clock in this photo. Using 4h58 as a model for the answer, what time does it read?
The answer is 4h59
